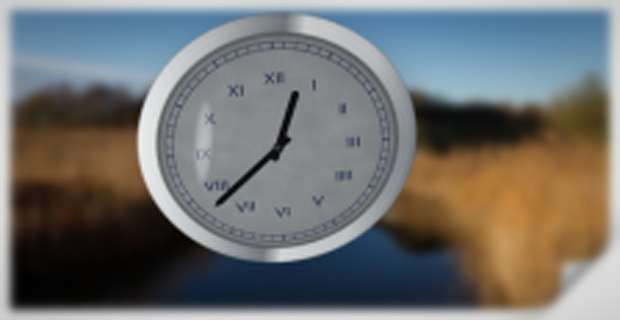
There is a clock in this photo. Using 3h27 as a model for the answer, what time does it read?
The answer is 12h38
